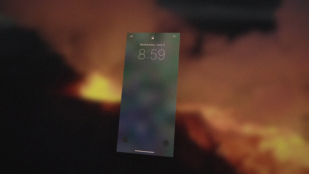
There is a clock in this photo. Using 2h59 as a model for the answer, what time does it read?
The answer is 8h59
